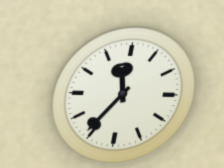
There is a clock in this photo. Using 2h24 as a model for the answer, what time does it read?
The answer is 11h36
